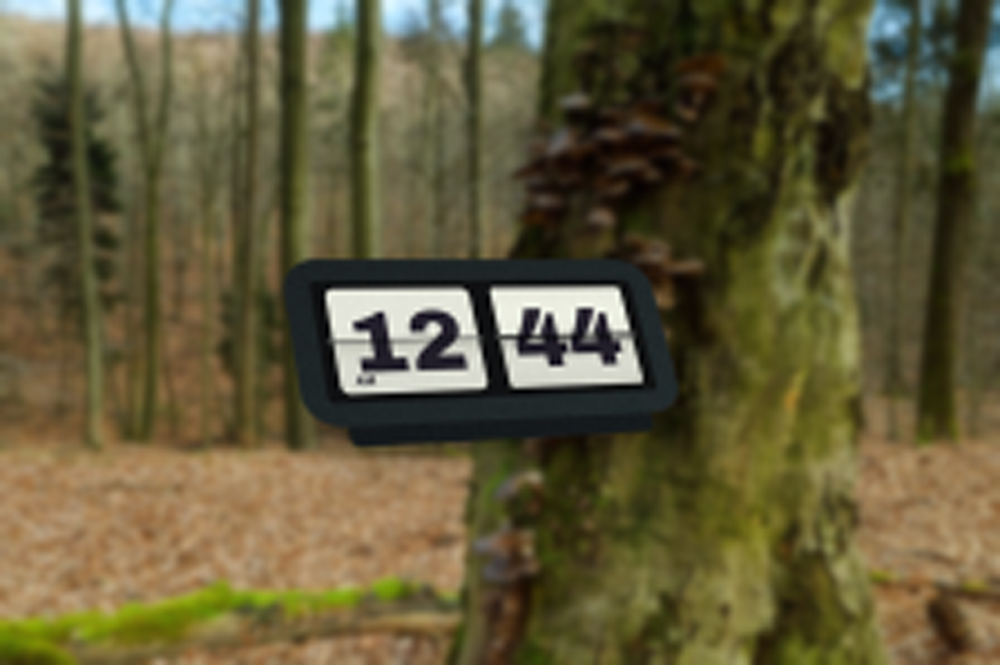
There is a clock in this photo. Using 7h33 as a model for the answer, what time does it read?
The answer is 12h44
